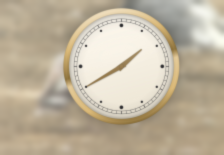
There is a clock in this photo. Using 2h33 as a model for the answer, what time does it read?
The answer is 1h40
